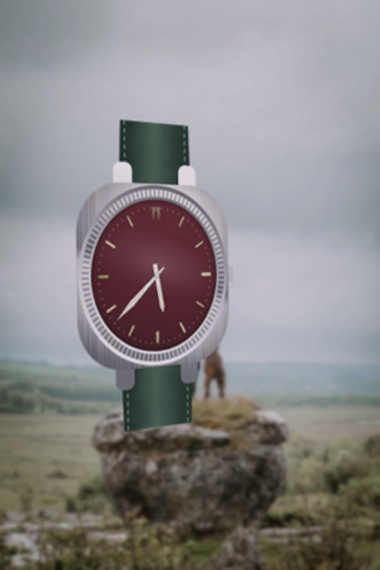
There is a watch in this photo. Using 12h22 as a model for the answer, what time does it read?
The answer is 5h38
